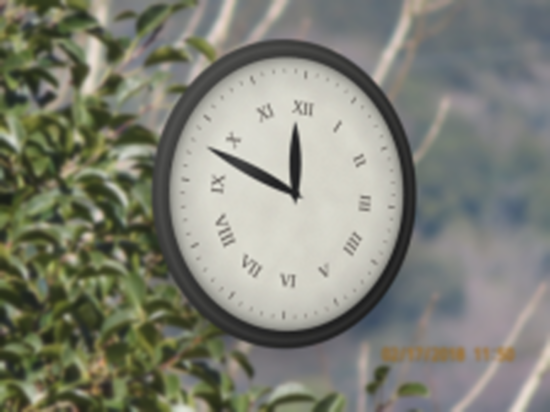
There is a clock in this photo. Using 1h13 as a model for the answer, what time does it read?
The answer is 11h48
